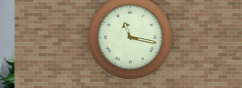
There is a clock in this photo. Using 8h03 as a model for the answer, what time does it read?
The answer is 11h17
